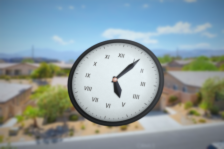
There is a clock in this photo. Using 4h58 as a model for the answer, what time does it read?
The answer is 5h06
